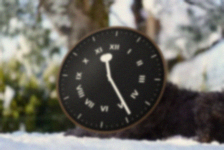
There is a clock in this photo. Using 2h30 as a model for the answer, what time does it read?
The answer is 11h24
